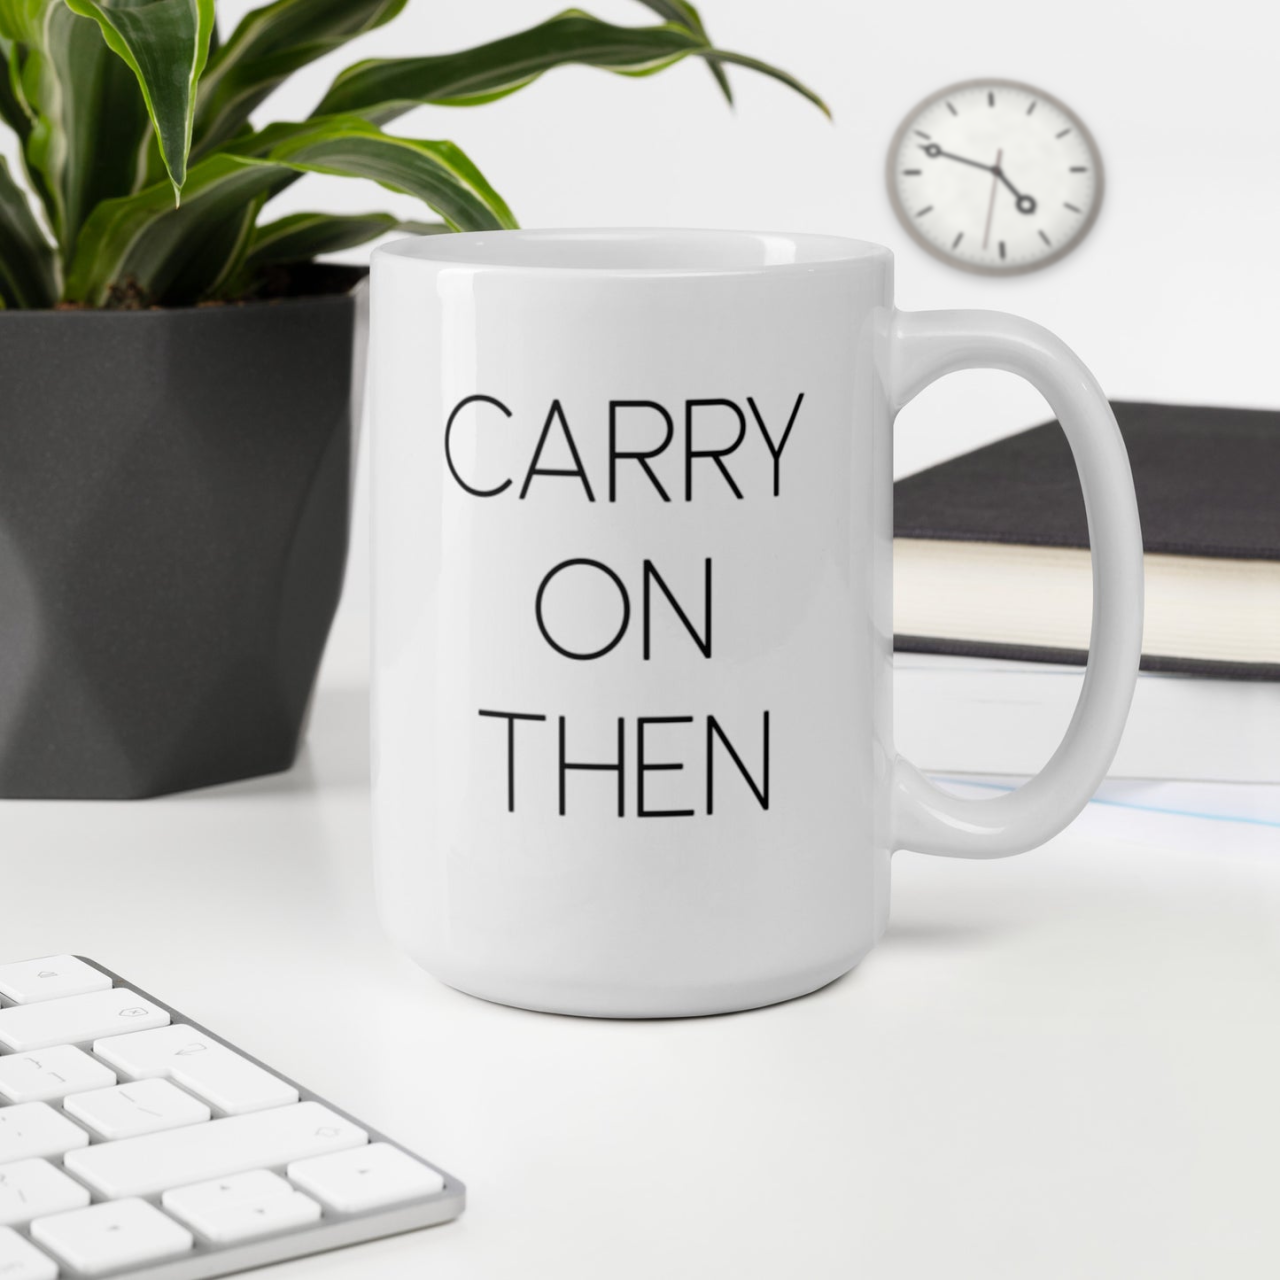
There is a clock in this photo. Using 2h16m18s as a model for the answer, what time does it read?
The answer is 4h48m32s
